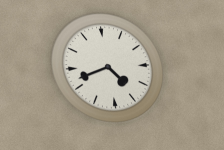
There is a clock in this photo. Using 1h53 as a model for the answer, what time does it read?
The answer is 4h42
